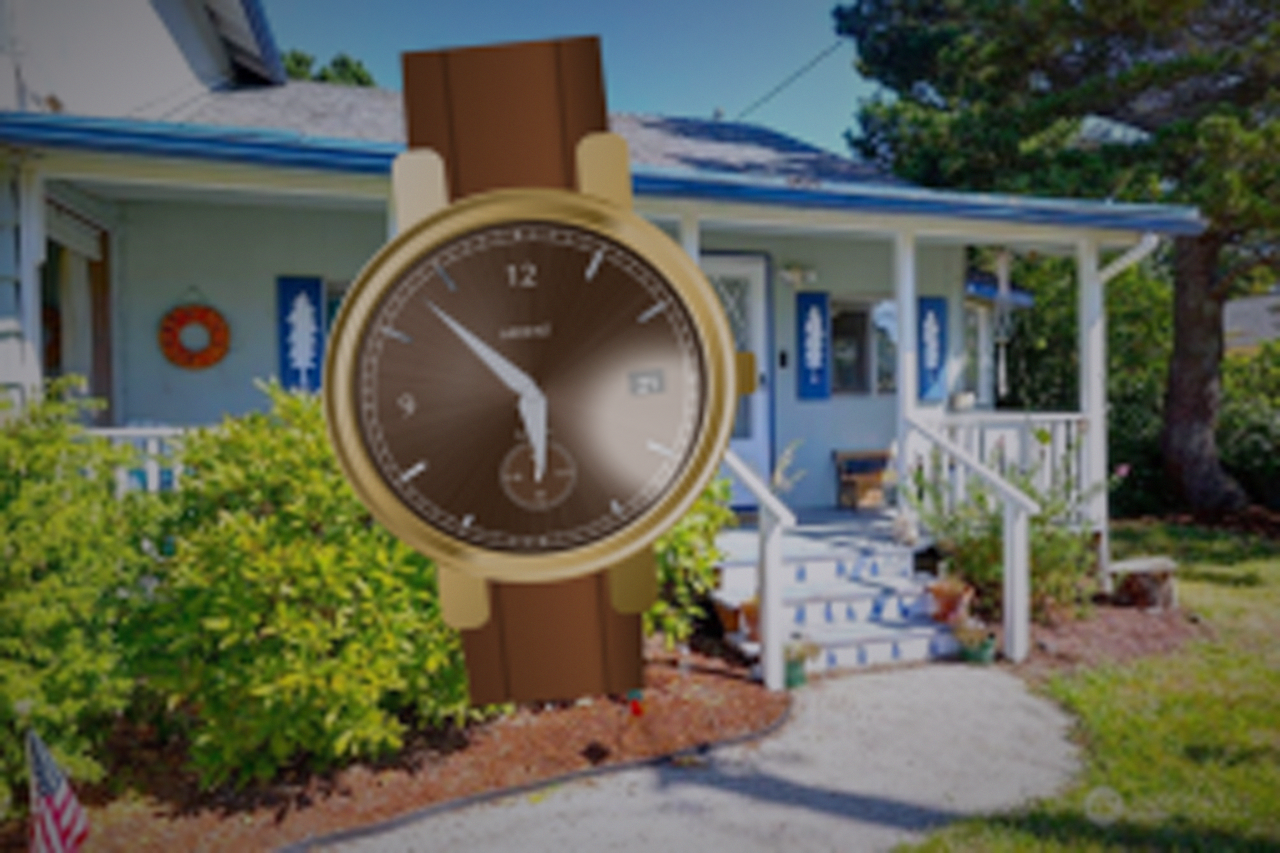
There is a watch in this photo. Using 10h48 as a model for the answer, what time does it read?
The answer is 5h53
